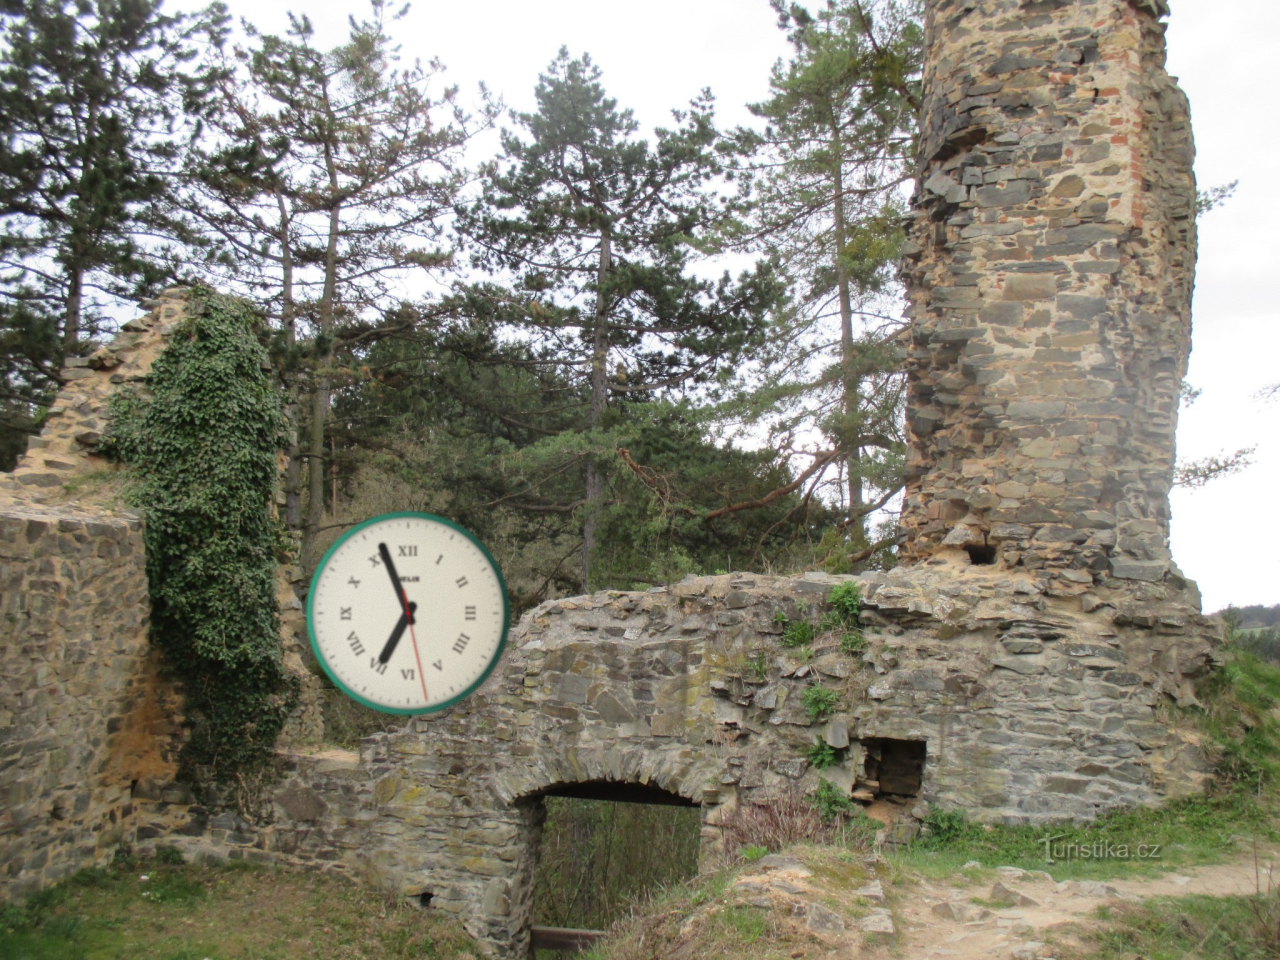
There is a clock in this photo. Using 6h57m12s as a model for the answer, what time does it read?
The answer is 6h56m28s
